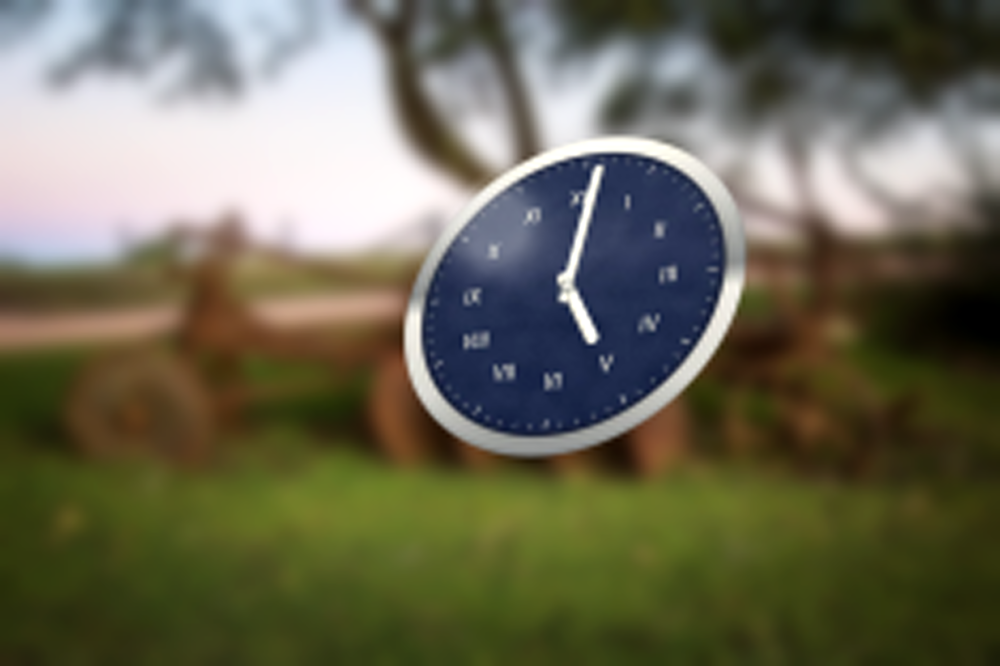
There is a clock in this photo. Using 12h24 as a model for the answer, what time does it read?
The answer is 5h01
